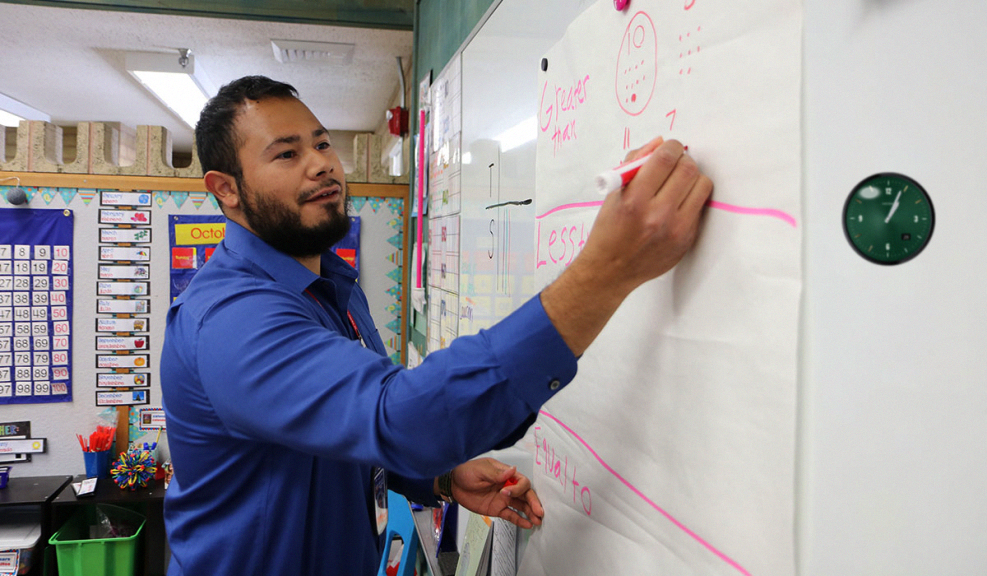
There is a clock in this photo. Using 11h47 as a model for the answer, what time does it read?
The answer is 1h04
